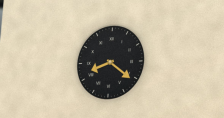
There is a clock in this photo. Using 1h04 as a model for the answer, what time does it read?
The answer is 8h21
